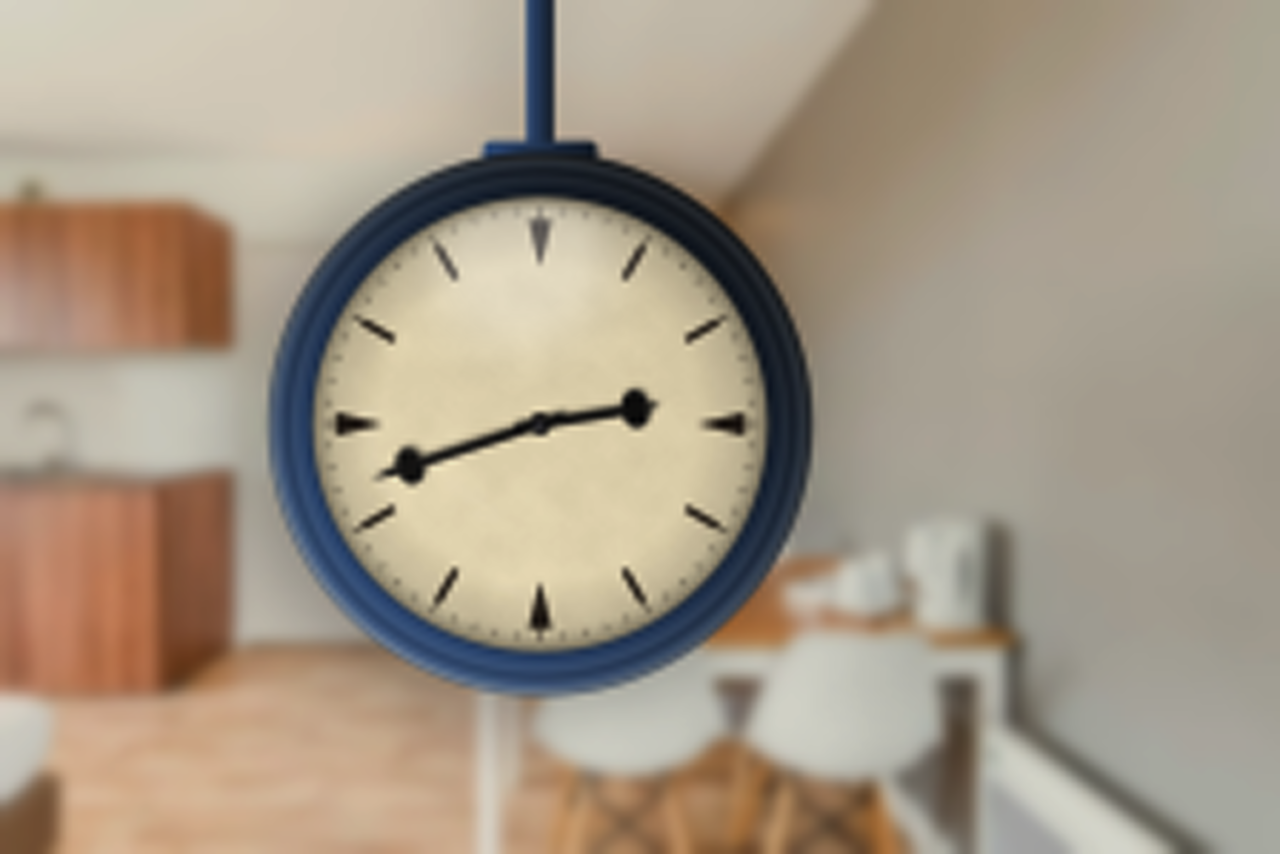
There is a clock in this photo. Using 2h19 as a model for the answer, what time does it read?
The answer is 2h42
